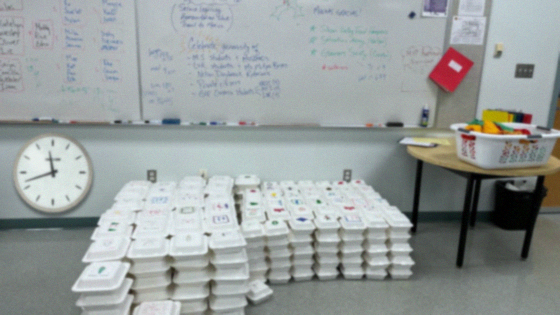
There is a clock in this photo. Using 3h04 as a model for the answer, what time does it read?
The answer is 11h42
